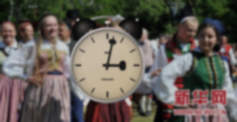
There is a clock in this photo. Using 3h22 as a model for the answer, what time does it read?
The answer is 3h02
